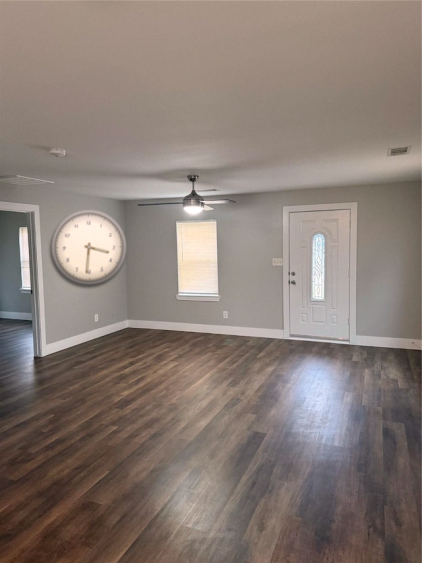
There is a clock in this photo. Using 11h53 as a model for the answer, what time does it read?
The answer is 3h31
